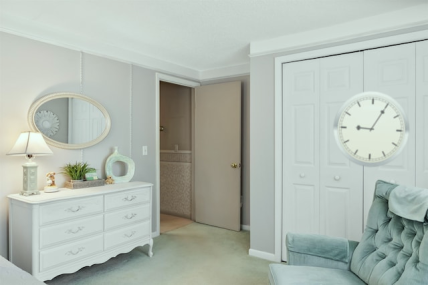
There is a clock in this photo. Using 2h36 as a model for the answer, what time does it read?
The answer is 9h05
